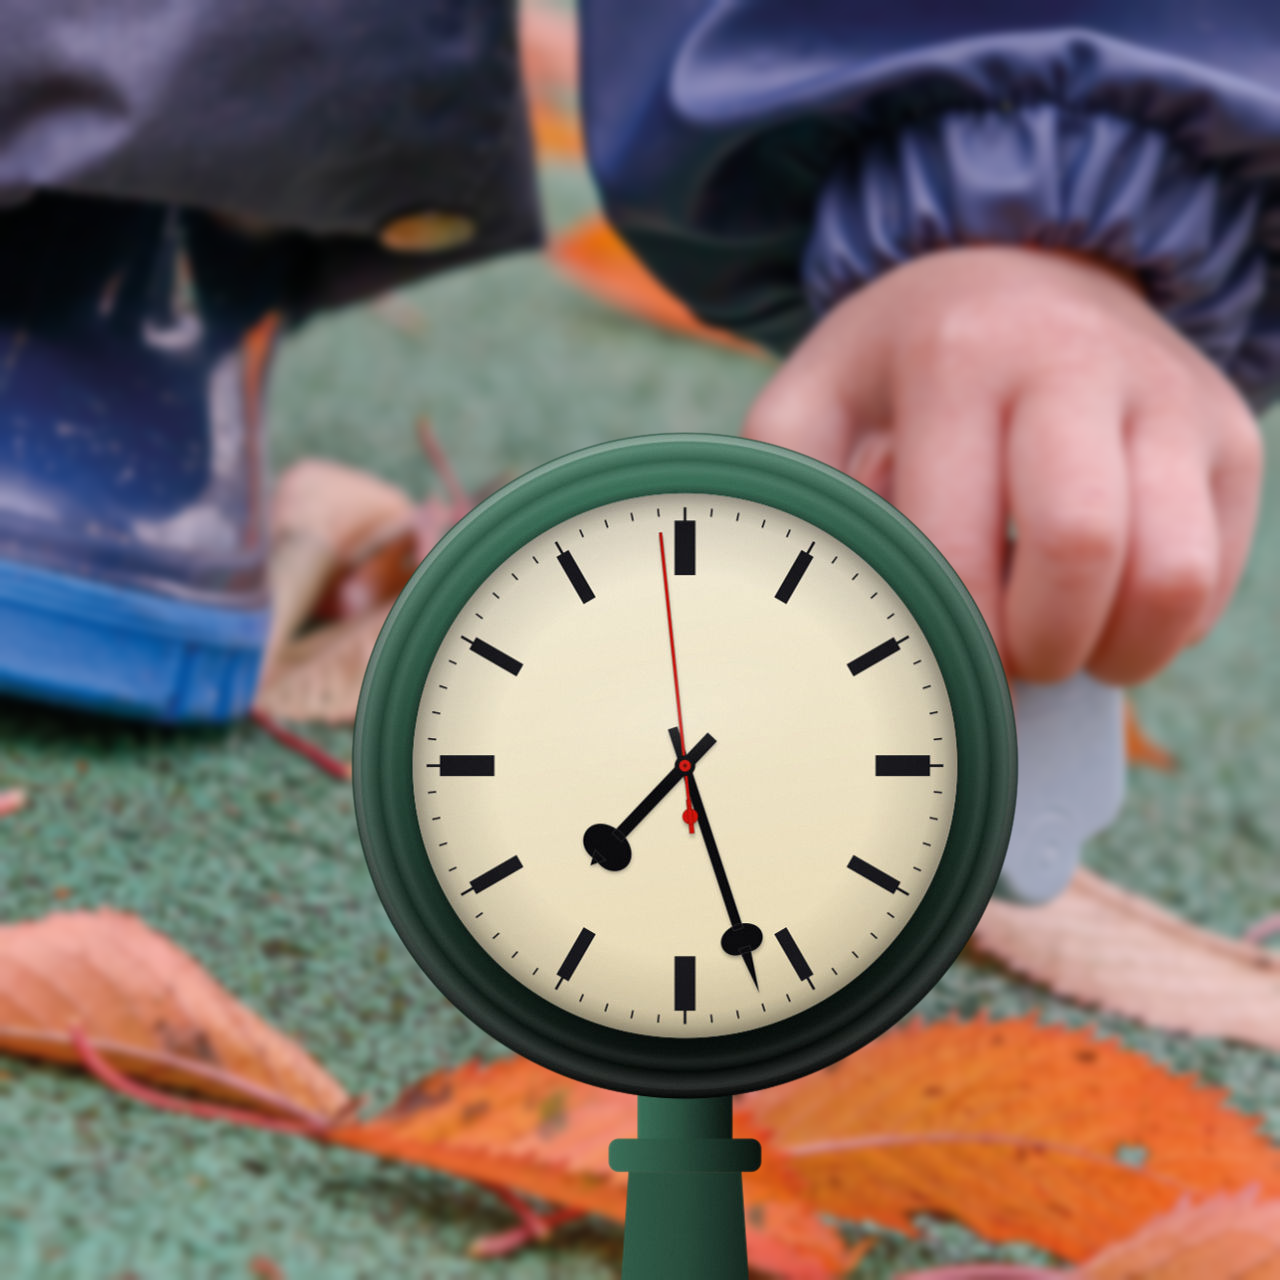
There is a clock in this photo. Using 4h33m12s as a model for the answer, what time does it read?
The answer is 7h26m59s
